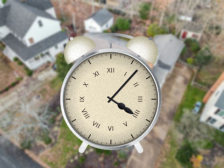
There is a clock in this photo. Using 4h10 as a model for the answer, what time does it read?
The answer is 4h07
